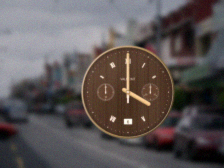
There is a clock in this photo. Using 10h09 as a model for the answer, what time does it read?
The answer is 4h00
